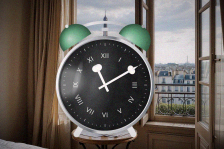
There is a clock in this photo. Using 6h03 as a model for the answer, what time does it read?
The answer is 11h10
